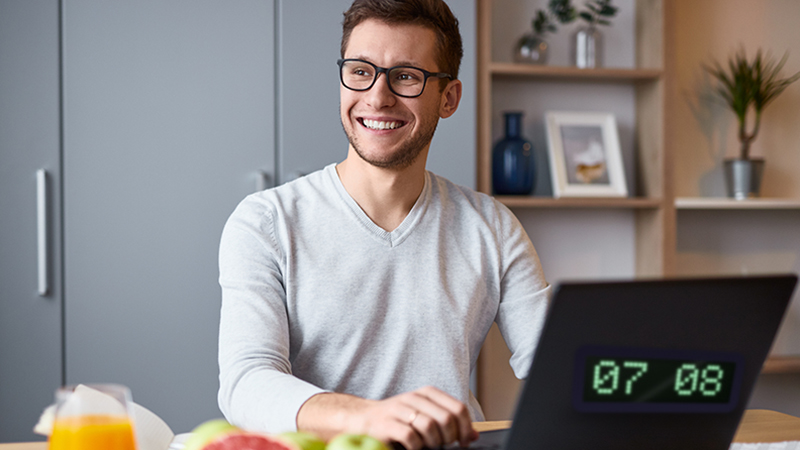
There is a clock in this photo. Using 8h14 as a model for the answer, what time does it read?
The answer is 7h08
